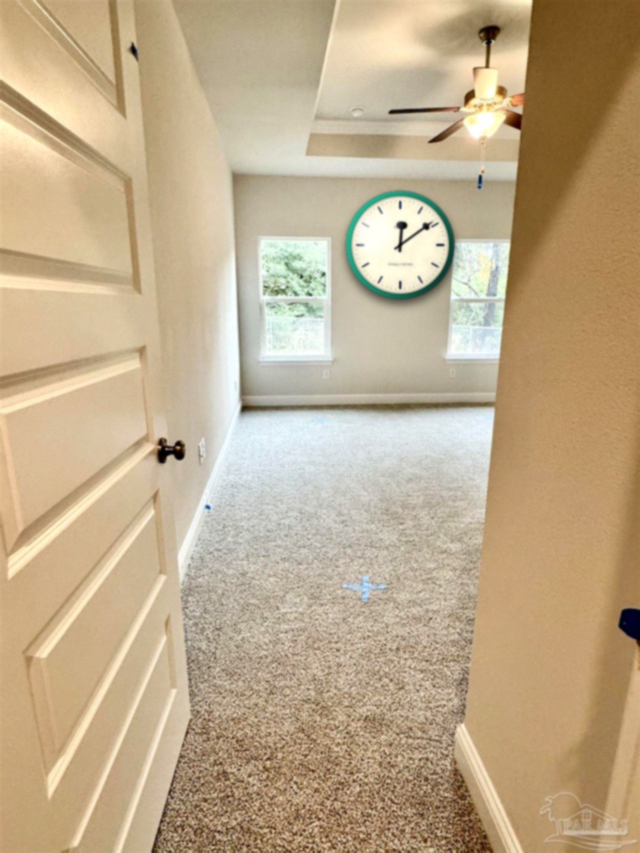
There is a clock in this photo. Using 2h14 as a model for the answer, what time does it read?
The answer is 12h09
